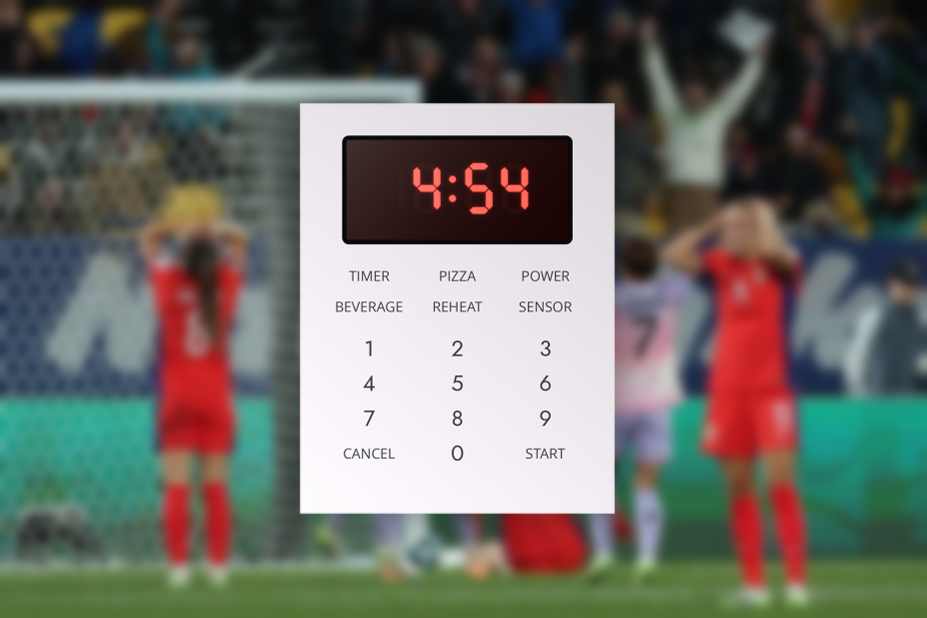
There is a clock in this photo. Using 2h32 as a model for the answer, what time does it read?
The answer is 4h54
